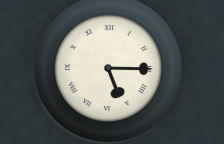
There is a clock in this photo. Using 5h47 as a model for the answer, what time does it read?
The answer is 5h15
